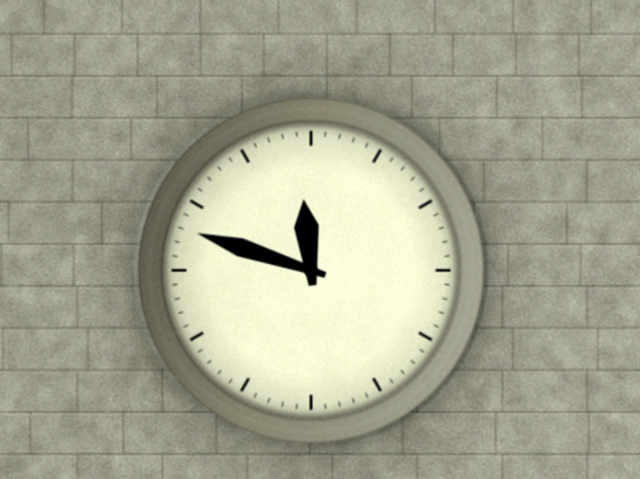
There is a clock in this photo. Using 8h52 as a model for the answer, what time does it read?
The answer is 11h48
